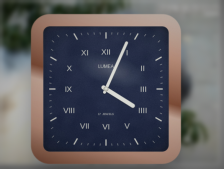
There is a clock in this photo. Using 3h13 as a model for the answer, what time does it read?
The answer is 4h04
